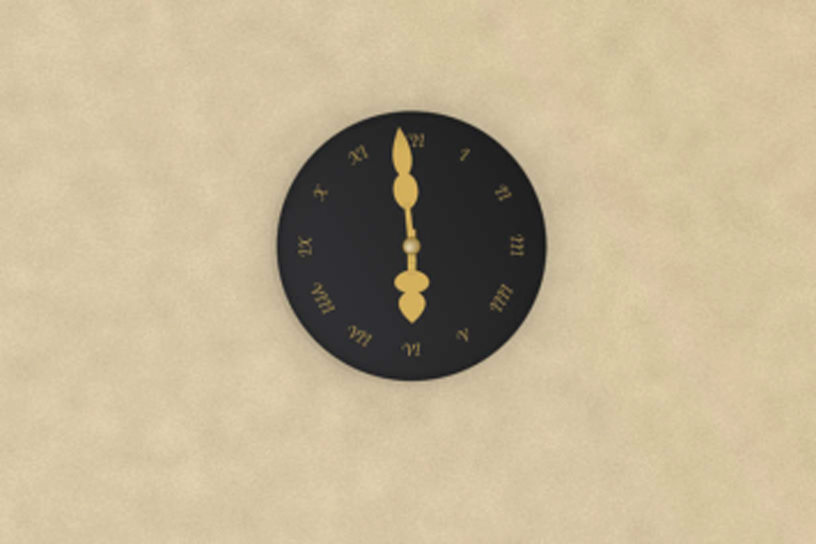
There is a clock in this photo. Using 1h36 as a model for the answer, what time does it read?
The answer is 5h59
